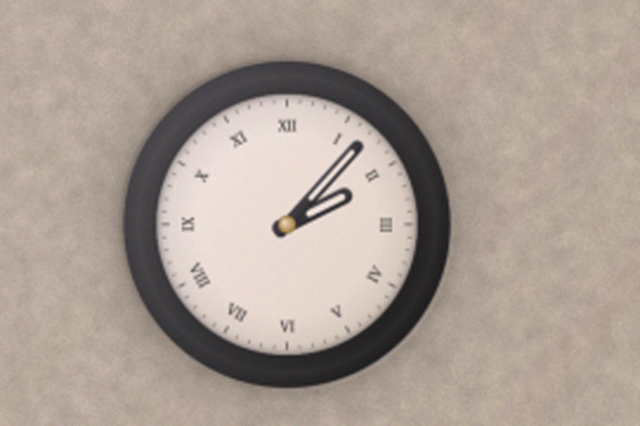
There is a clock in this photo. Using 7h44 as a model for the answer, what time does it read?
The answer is 2h07
